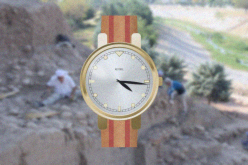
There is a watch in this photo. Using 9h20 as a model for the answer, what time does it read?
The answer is 4h16
